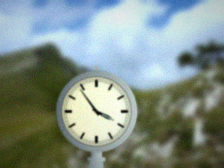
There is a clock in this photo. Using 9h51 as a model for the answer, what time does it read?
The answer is 3h54
